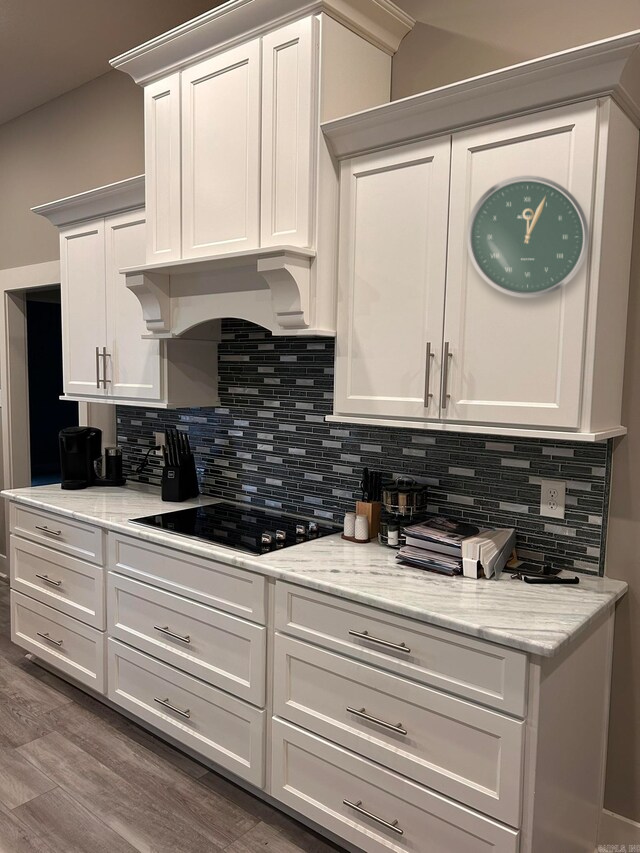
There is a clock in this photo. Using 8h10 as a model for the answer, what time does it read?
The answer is 12h04
